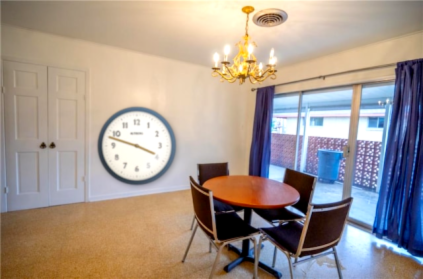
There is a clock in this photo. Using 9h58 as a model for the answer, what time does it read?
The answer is 3h48
